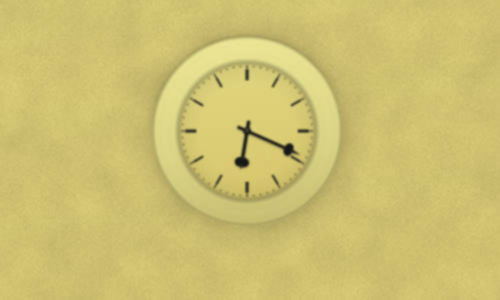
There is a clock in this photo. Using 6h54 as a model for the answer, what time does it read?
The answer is 6h19
